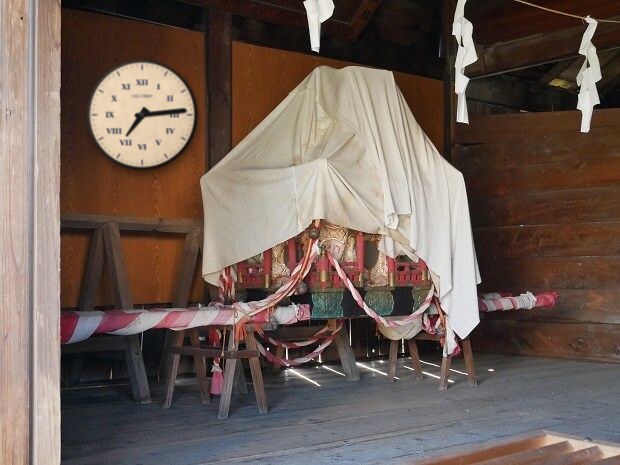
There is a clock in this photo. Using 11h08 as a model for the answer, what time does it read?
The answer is 7h14
